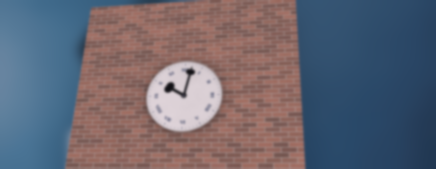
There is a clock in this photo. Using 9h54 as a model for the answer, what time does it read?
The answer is 10h02
